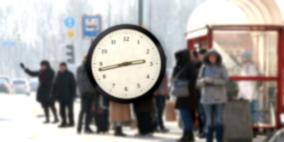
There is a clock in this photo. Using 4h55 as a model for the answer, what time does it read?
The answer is 2h43
